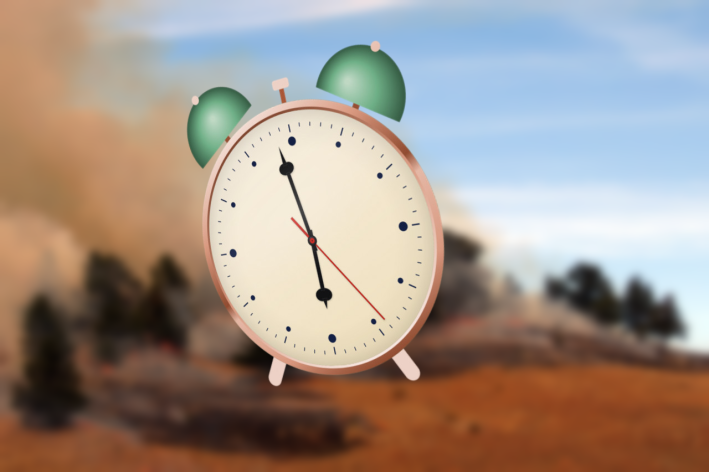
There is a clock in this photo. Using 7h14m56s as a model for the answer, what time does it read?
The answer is 5h58m24s
